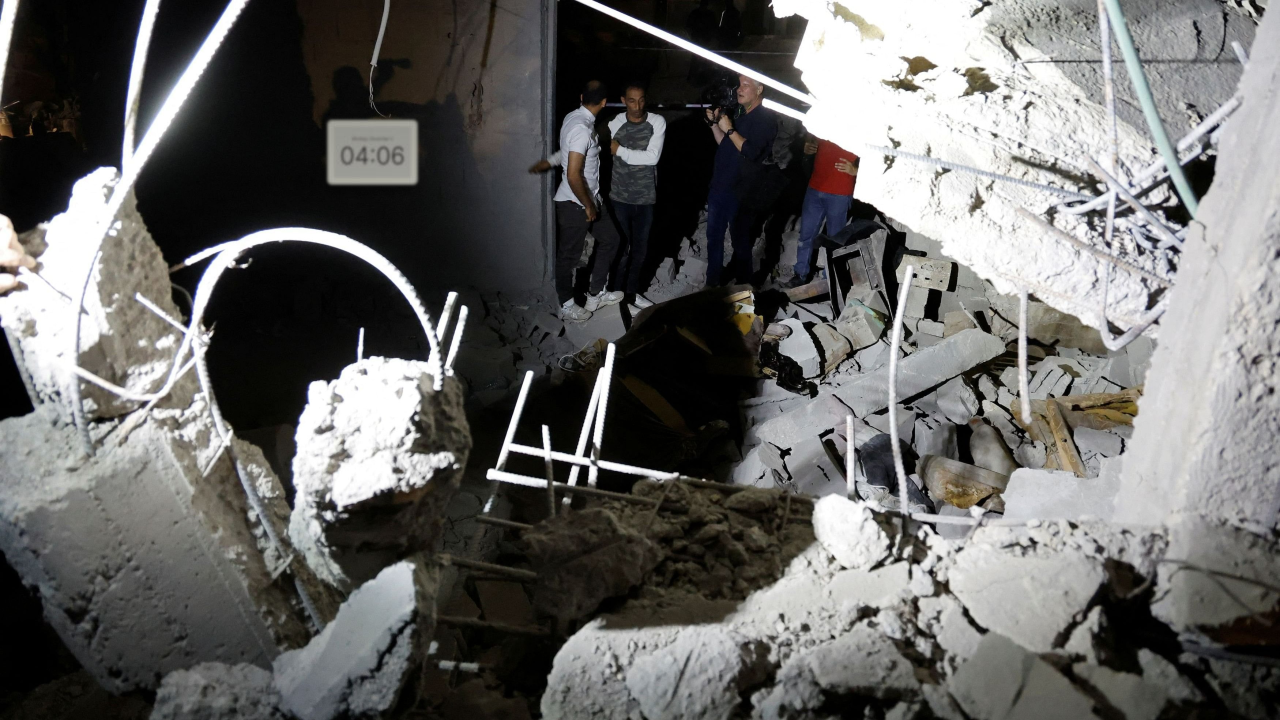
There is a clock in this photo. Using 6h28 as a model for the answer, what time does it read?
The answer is 4h06
